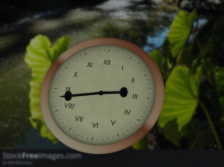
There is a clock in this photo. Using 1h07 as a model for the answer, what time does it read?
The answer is 2h43
